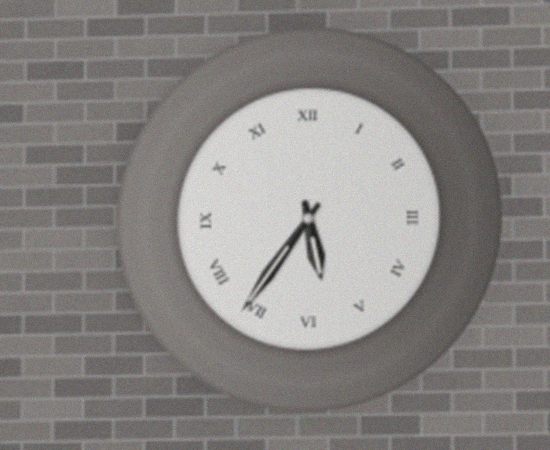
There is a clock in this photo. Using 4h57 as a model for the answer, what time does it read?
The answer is 5h36
